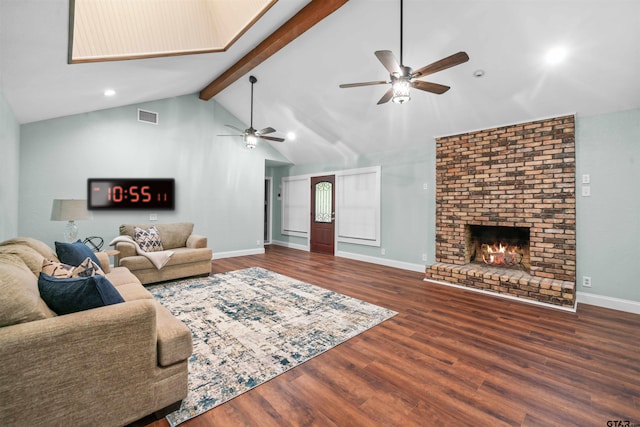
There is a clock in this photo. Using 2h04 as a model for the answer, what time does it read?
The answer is 10h55
